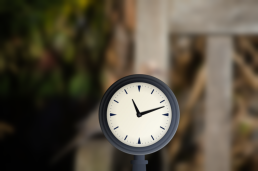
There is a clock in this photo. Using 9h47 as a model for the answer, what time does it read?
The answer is 11h12
